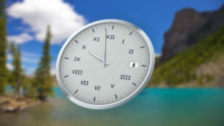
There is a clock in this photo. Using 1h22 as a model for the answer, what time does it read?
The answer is 9h58
